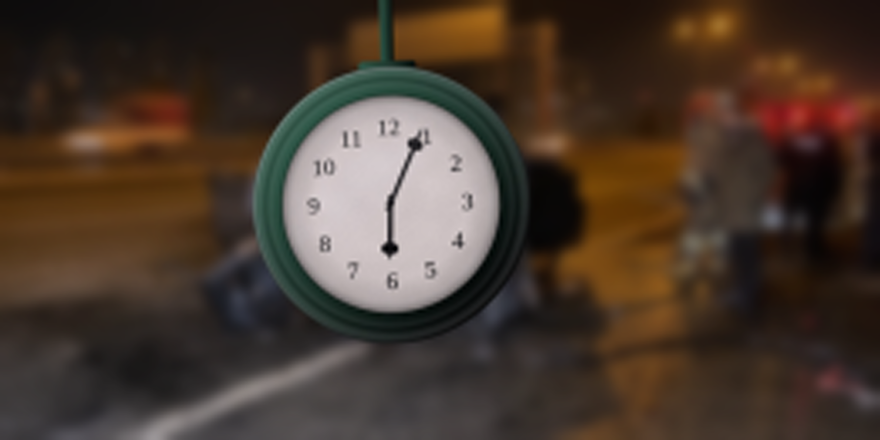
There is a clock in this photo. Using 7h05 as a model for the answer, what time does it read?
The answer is 6h04
